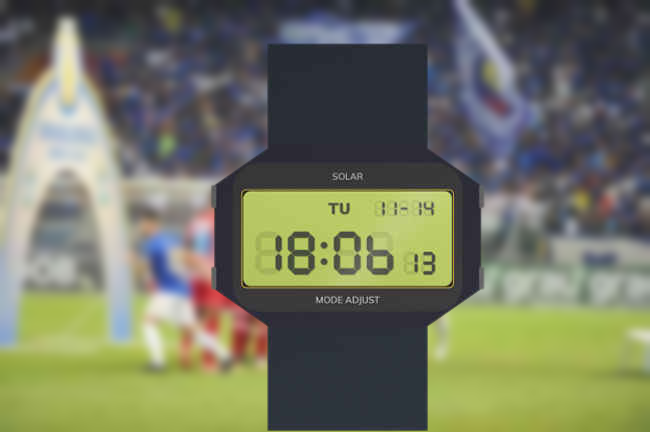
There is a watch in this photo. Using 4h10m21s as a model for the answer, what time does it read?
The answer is 18h06m13s
